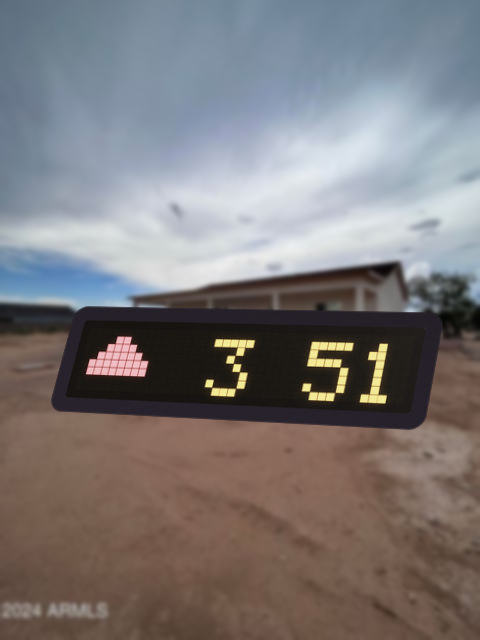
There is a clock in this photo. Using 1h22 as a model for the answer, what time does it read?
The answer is 3h51
